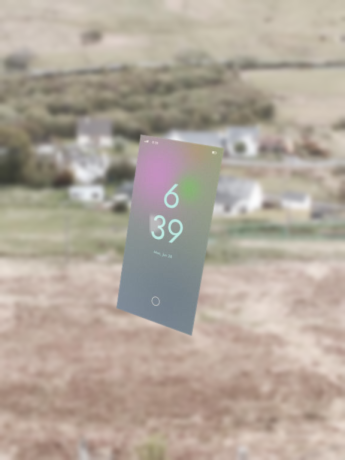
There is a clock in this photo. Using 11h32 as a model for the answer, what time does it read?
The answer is 6h39
